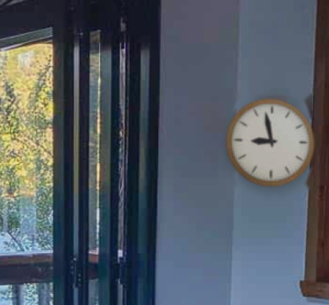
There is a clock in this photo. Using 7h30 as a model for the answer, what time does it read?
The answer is 8h58
